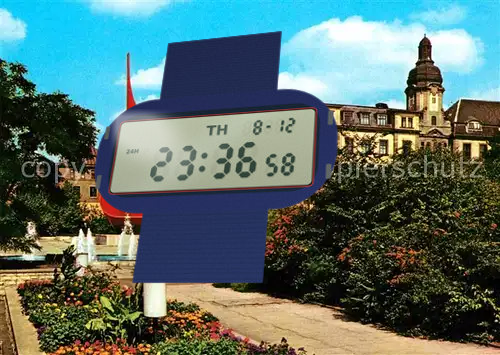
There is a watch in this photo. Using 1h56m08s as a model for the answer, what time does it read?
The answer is 23h36m58s
